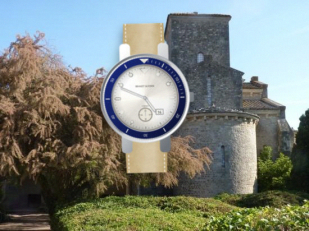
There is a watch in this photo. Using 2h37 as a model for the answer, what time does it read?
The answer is 4h49
